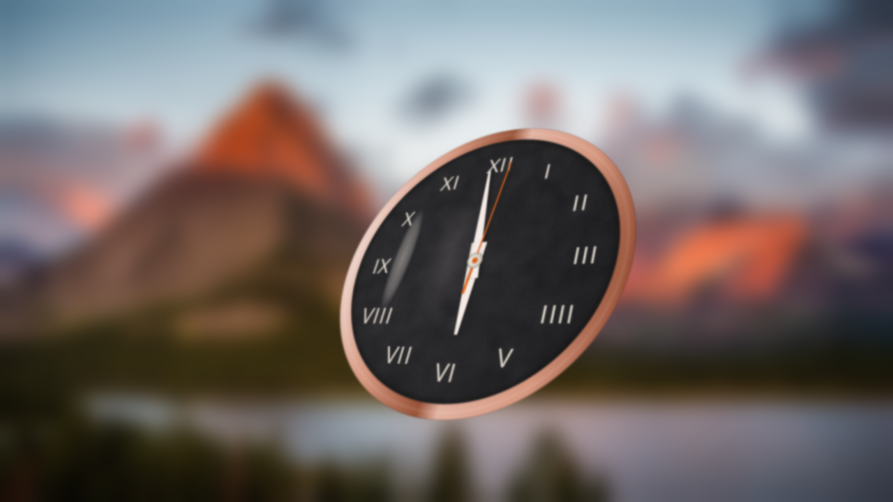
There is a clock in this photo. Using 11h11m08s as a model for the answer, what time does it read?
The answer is 5h59m01s
